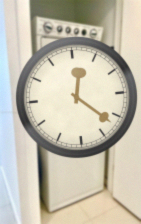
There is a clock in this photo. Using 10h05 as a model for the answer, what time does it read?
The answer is 12h22
